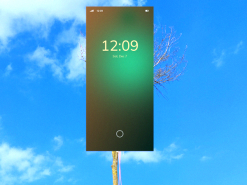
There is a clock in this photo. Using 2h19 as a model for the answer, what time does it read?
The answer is 12h09
